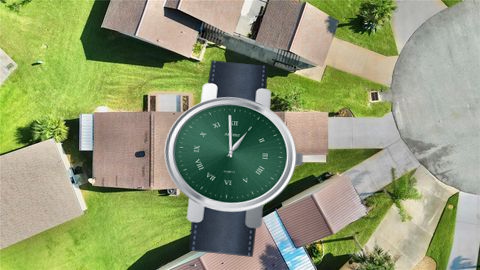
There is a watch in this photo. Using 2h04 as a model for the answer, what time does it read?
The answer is 12h59
